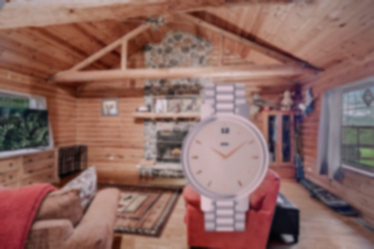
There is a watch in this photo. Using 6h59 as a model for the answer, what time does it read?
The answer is 10h09
